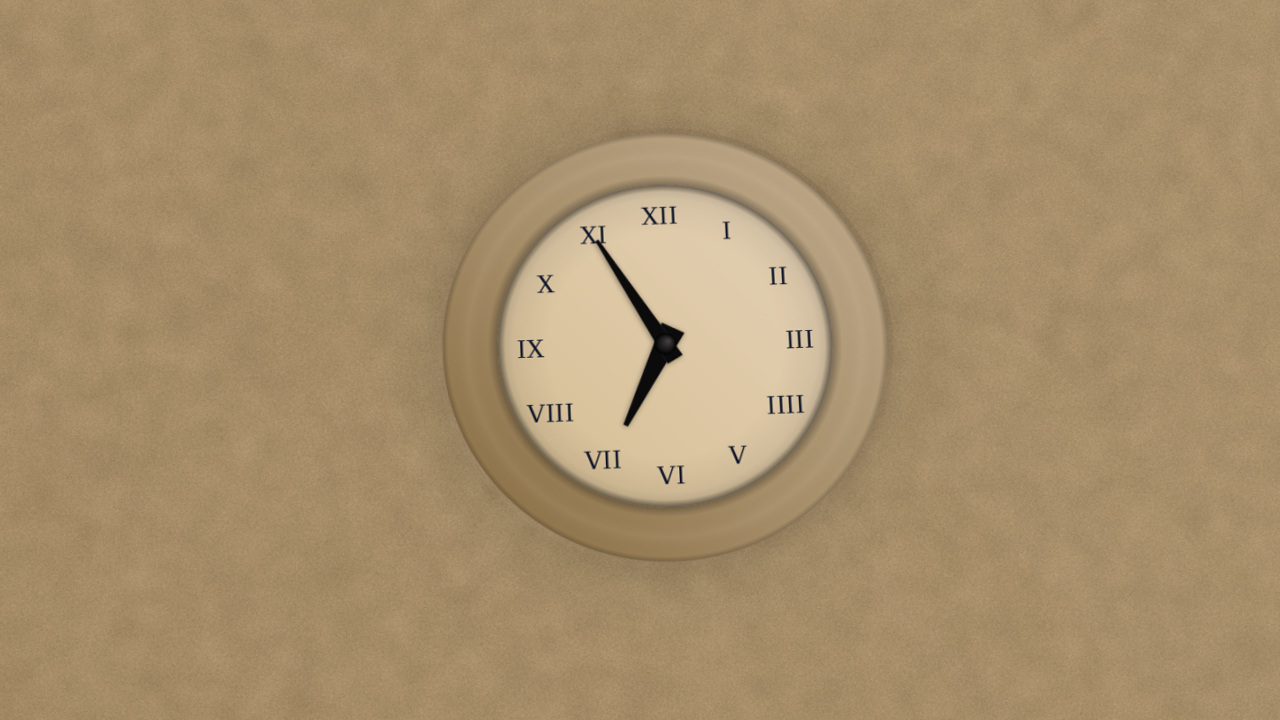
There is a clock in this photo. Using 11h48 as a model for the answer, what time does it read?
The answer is 6h55
